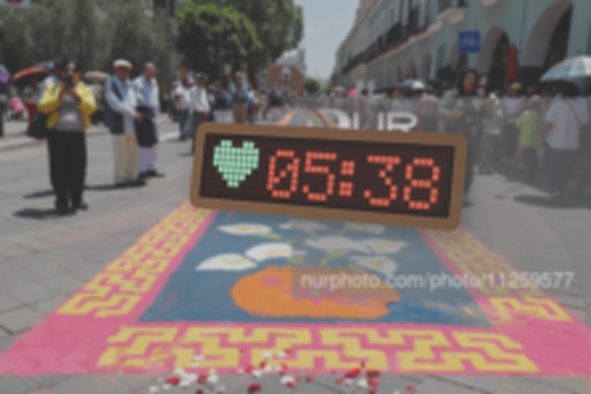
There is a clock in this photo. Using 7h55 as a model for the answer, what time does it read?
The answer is 5h38
